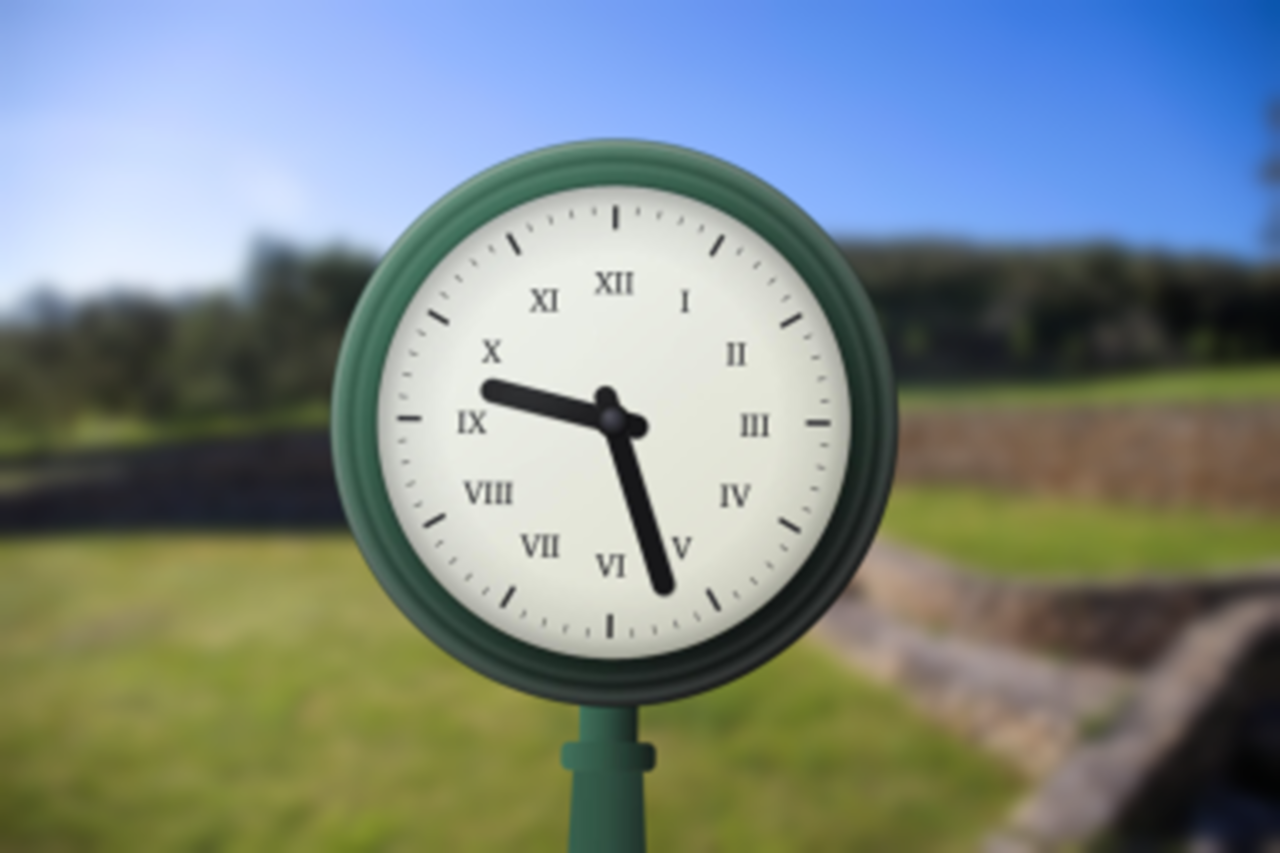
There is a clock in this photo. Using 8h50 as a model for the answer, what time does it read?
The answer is 9h27
